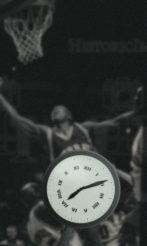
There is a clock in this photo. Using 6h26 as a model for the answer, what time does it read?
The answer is 7h09
